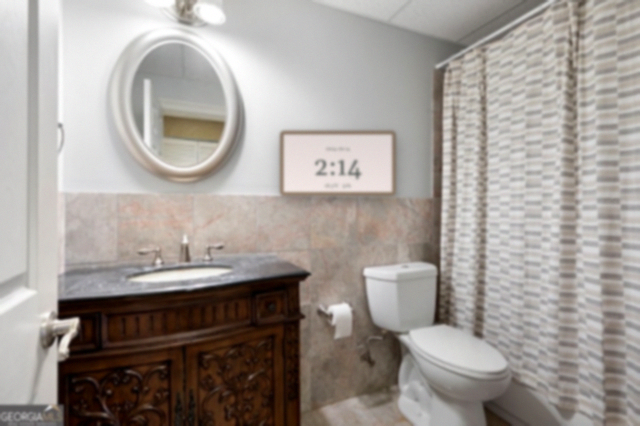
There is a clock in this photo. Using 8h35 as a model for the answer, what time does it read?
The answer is 2h14
